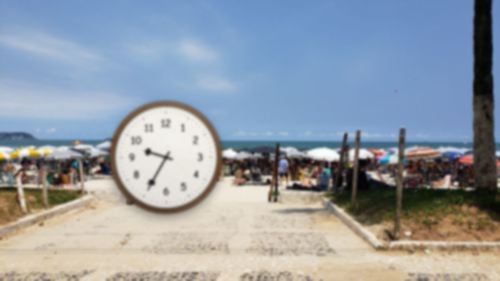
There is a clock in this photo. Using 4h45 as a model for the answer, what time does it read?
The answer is 9h35
